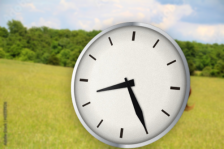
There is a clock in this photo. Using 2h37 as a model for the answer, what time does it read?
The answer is 8h25
